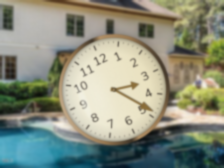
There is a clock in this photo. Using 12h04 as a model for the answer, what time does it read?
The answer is 3h24
